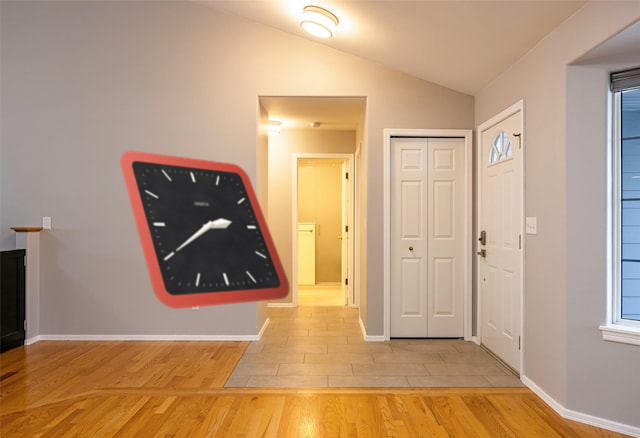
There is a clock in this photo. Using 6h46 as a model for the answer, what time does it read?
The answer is 2h40
